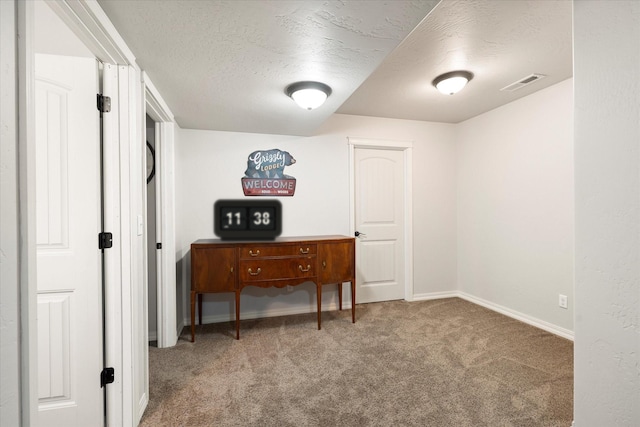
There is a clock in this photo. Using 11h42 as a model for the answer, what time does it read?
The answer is 11h38
